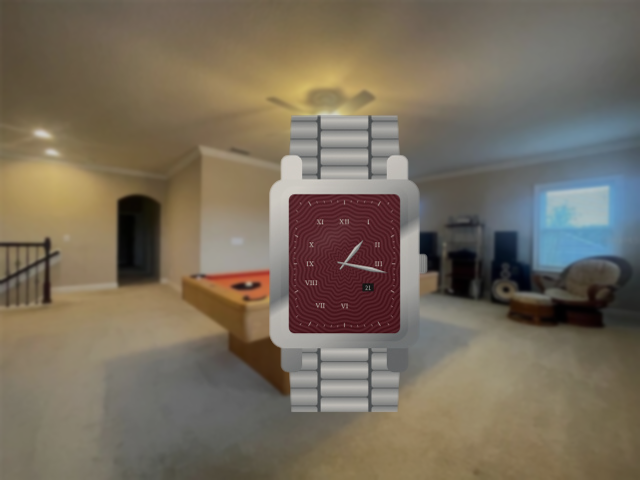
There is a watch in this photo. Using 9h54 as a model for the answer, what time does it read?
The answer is 1h17
